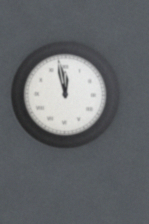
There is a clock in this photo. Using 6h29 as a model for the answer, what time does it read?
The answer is 11h58
